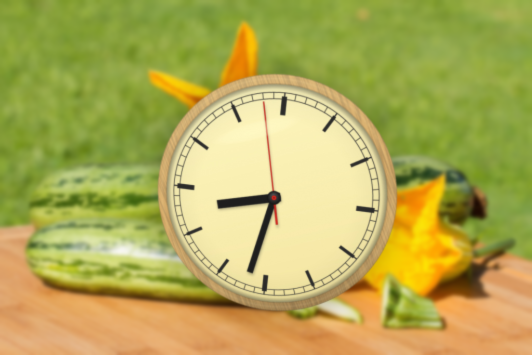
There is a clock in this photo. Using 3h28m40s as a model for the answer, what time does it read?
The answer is 8h31m58s
